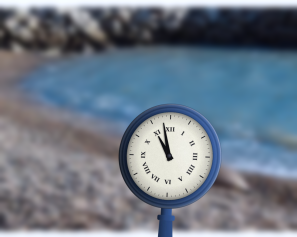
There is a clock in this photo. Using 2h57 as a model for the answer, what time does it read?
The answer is 10h58
